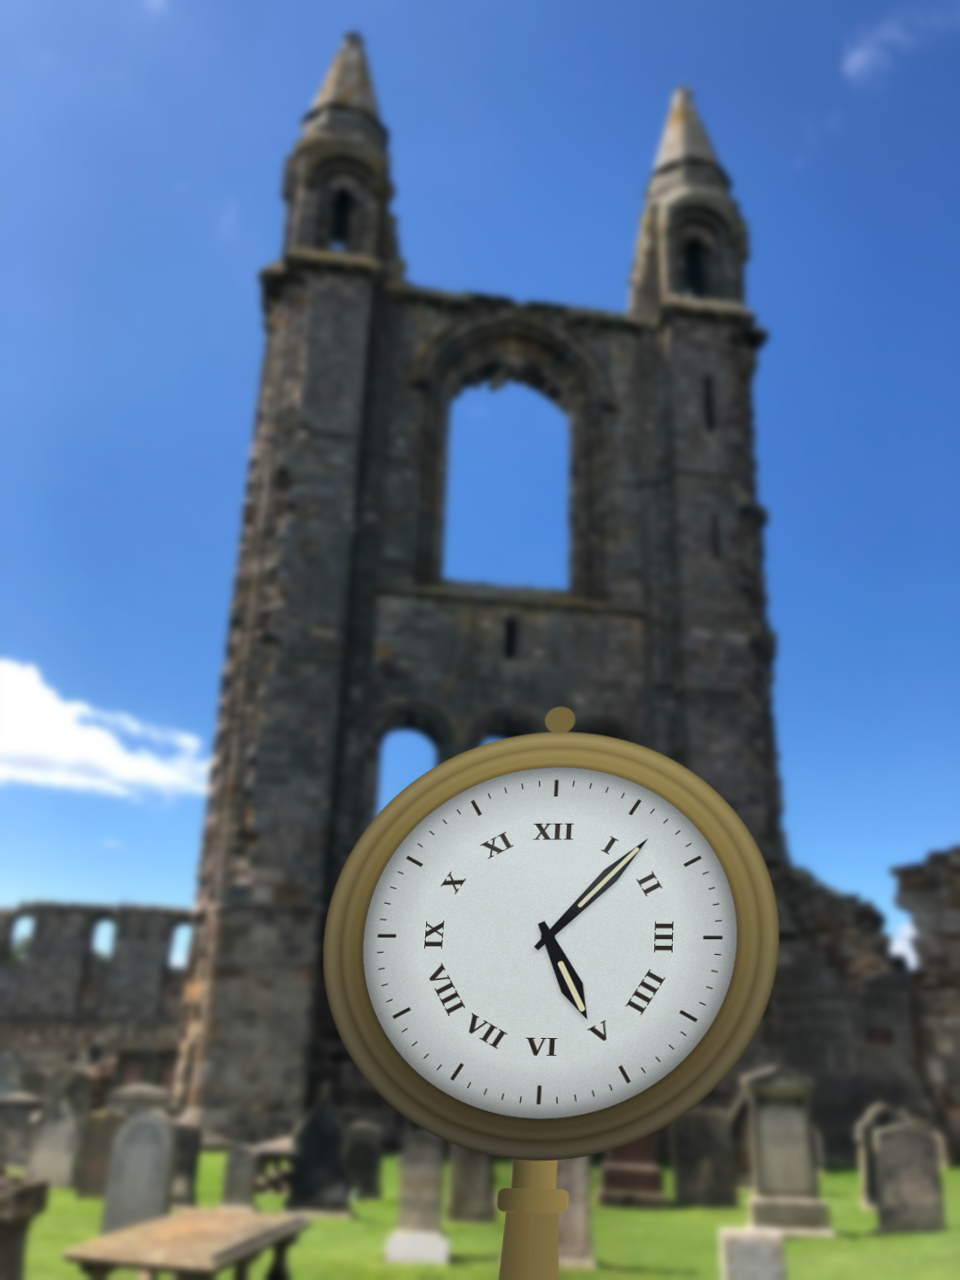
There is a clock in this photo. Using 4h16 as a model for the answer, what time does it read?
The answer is 5h07
